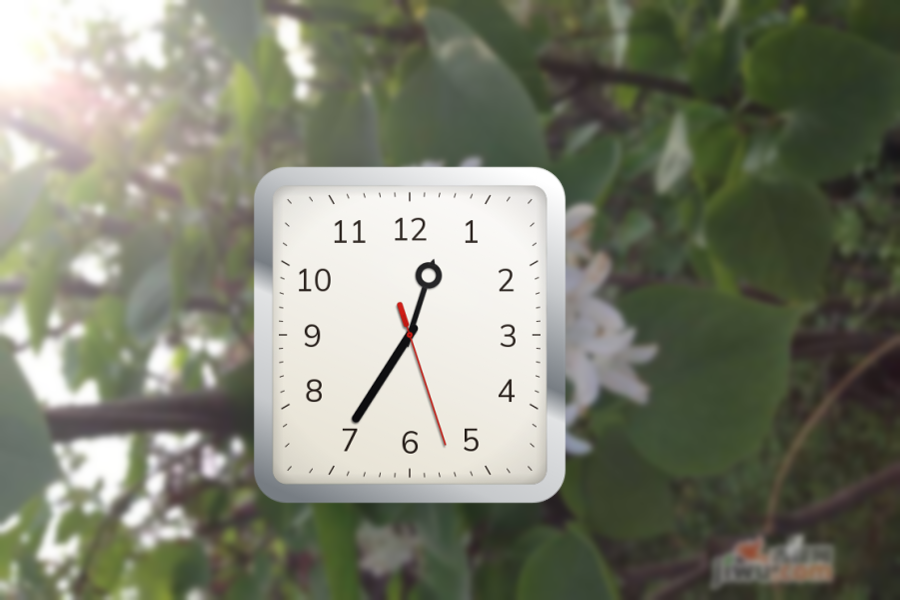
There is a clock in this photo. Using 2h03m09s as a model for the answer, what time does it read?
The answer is 12h35m27s
